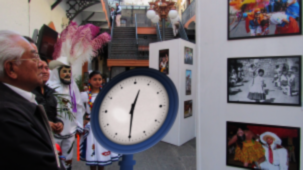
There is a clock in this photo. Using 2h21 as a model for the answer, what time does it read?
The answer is 12h30
